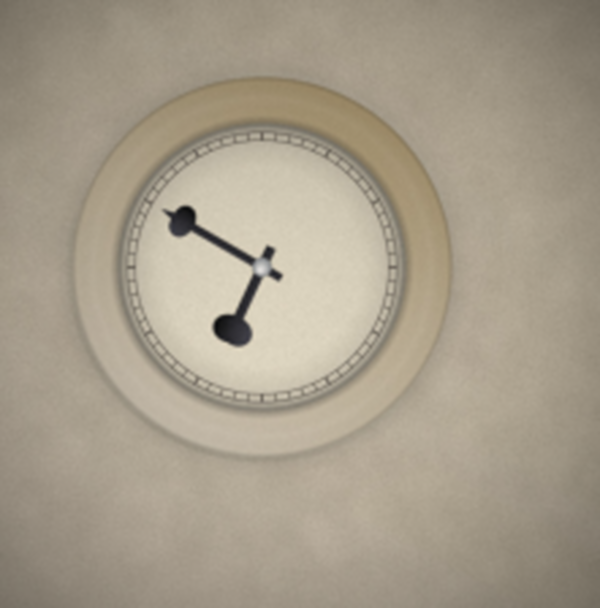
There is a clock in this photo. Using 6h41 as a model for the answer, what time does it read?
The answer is 6h50
